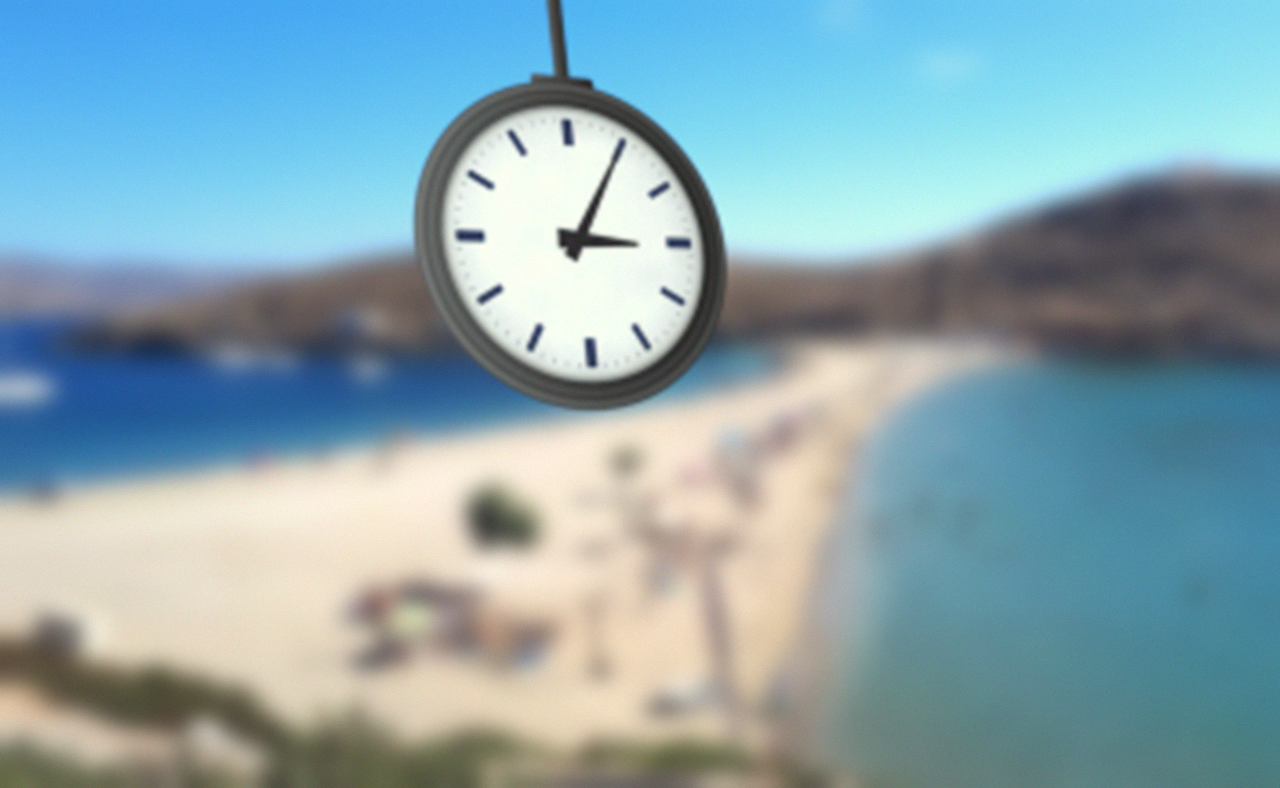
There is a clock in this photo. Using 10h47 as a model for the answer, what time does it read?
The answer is 3h05
